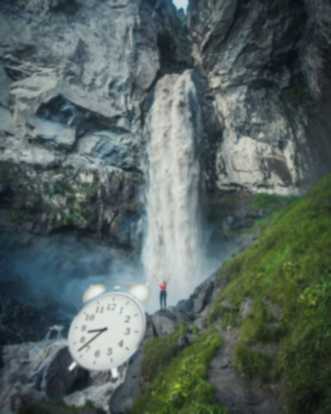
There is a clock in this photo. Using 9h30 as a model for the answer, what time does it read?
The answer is 8h37
